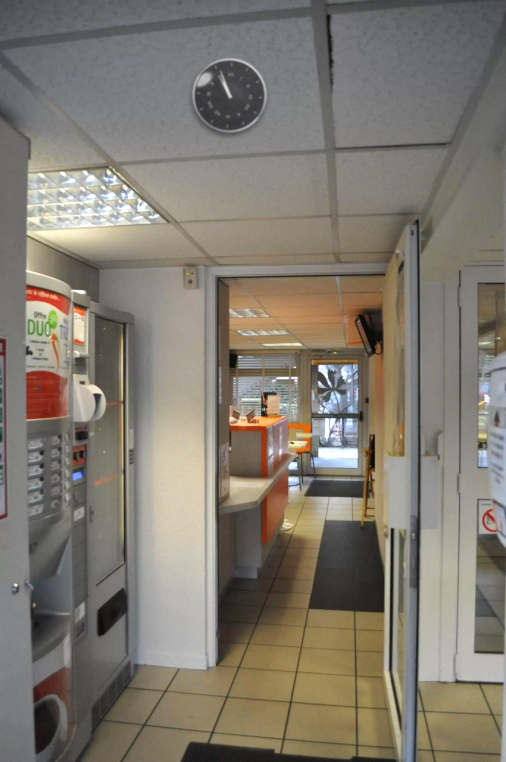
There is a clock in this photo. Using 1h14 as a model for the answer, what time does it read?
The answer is 10h56
